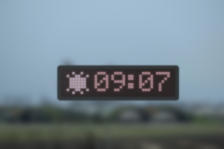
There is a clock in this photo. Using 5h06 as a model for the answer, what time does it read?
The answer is 9h07
